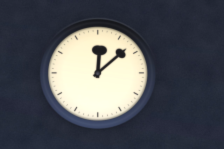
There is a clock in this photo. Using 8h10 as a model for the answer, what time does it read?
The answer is 12h08
